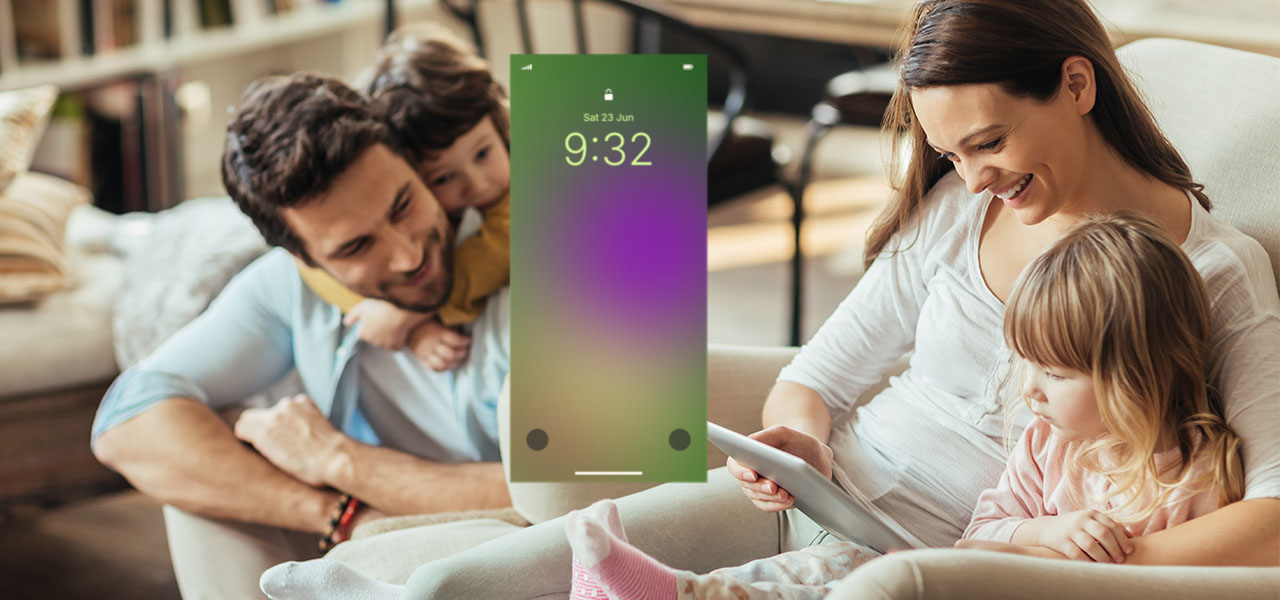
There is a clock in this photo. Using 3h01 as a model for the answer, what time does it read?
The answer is 9h32
